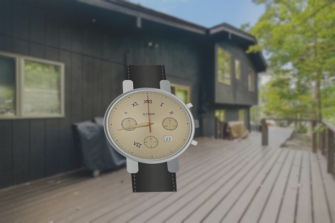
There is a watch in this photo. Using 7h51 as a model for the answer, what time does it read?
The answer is 8h43
